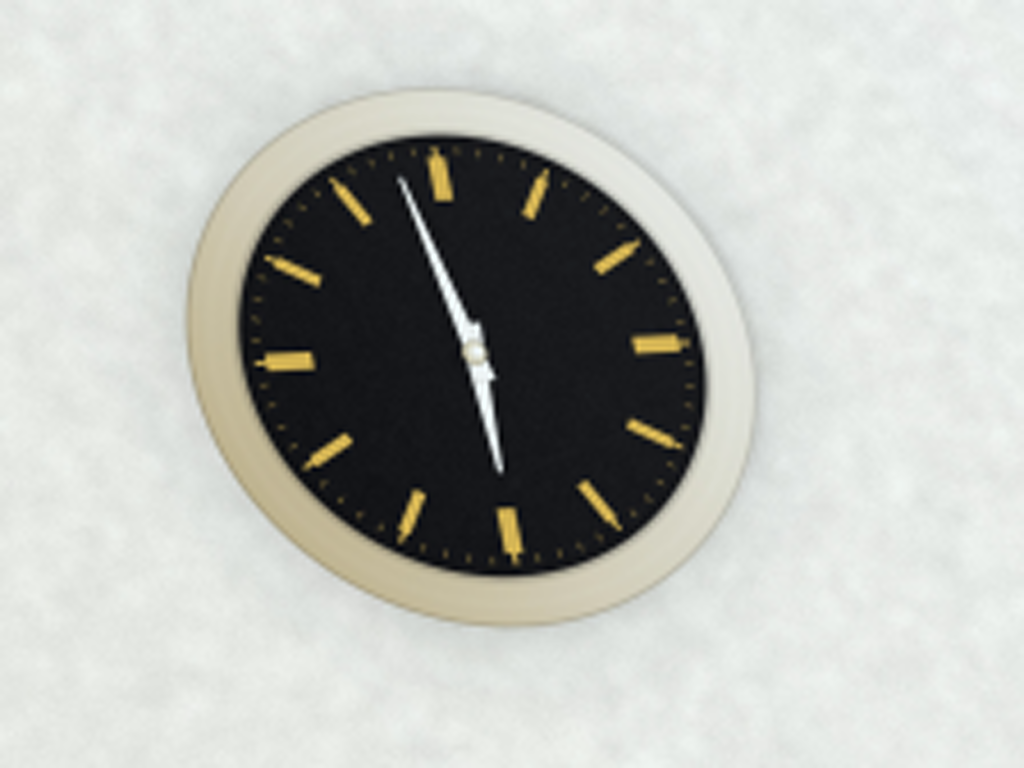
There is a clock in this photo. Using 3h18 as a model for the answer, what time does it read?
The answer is 5h58
